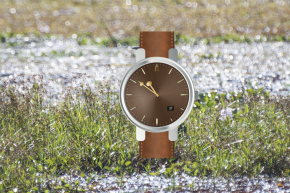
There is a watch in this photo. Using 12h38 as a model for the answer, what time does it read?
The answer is 10h51
